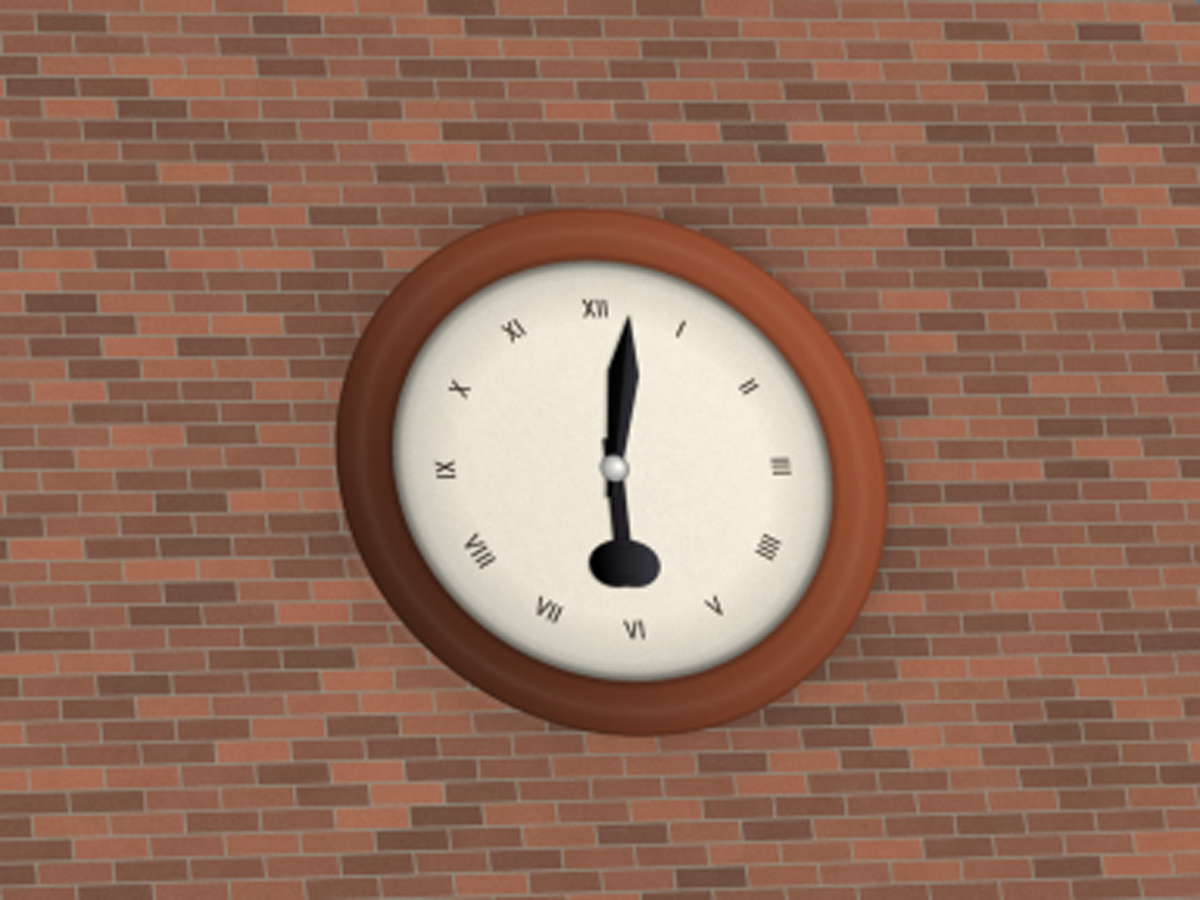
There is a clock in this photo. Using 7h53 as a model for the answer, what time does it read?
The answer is 6h02
